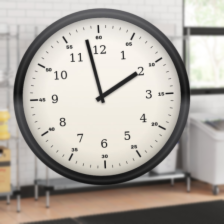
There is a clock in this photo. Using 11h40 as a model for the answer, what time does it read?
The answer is 1h58
